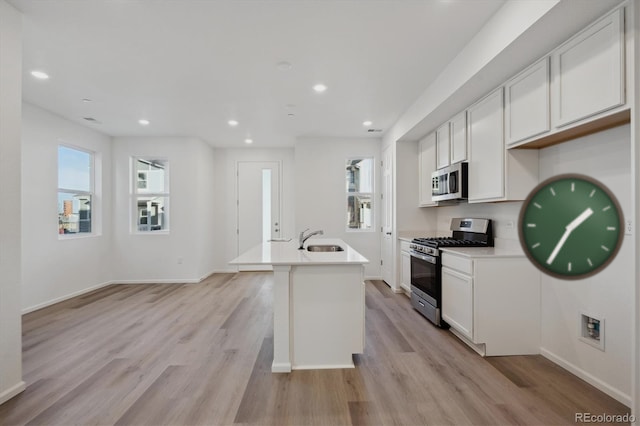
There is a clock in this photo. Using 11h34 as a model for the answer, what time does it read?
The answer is 1h35
